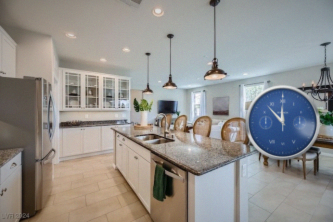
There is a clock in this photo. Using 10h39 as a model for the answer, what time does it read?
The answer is 11h53
